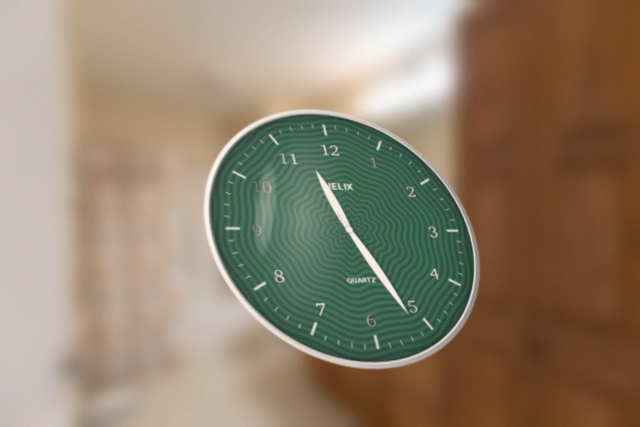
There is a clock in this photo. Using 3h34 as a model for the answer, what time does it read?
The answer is 11h26
